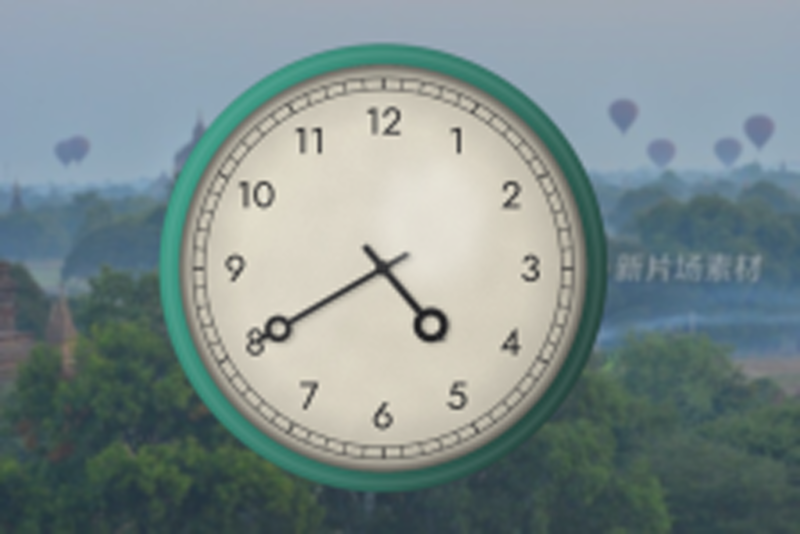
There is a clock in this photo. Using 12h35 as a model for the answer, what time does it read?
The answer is 4h40
